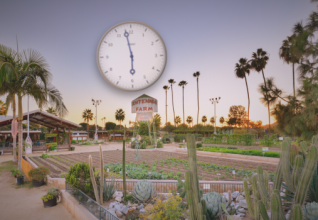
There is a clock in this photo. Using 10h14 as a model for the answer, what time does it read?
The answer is 5h58
